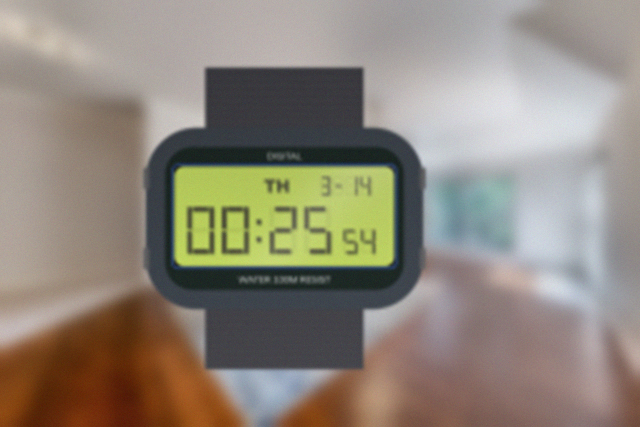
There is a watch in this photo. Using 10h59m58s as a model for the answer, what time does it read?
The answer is 0h25m54s
